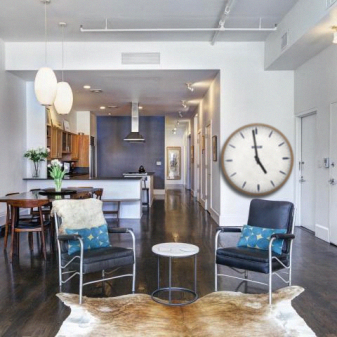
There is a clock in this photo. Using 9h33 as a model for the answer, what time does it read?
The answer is 4h59
